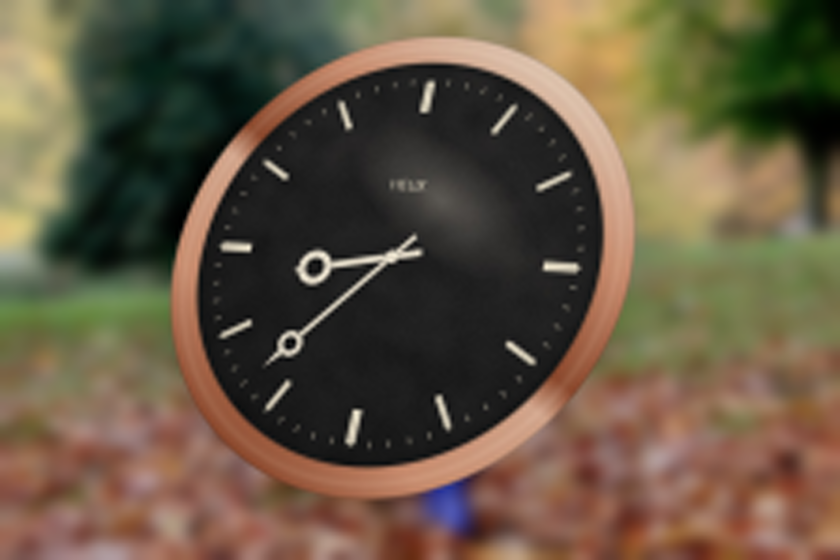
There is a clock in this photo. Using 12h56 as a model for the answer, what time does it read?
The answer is 8h37
